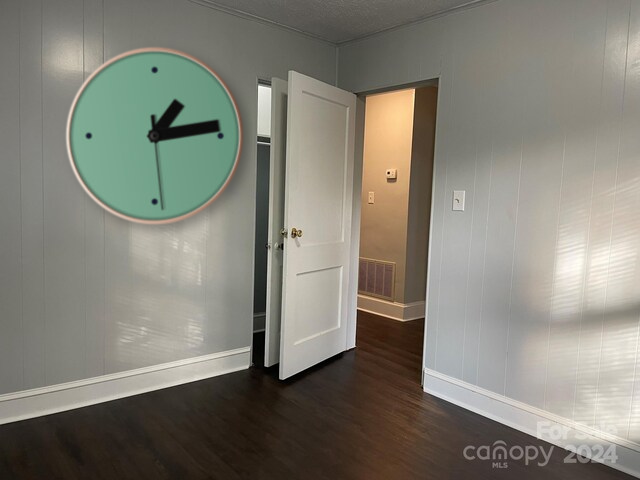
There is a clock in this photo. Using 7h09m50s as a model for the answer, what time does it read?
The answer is 1h13m29s
